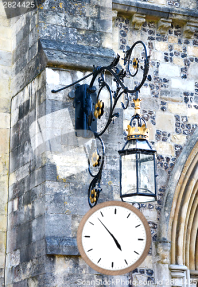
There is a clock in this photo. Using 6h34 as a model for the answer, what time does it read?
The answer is 4h53
